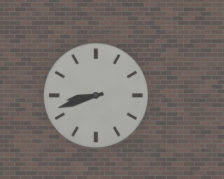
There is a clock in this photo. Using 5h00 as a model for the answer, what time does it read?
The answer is 8h42
